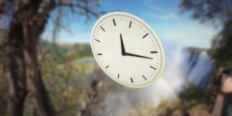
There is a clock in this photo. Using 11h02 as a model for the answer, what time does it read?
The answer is 12h17
